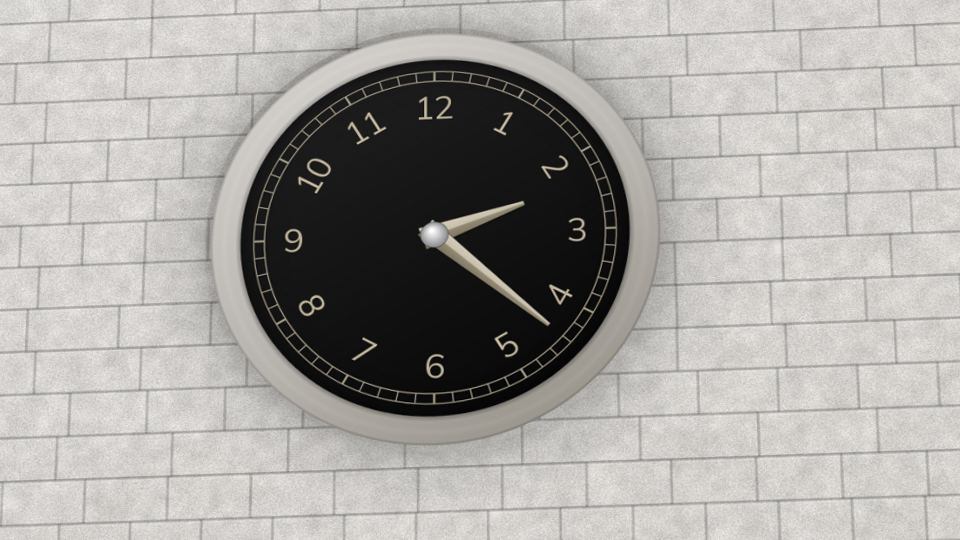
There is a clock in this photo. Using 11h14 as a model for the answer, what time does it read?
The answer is 2h22
